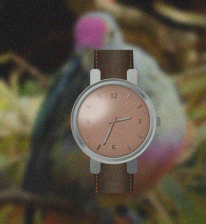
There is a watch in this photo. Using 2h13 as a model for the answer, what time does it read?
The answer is 2h34
